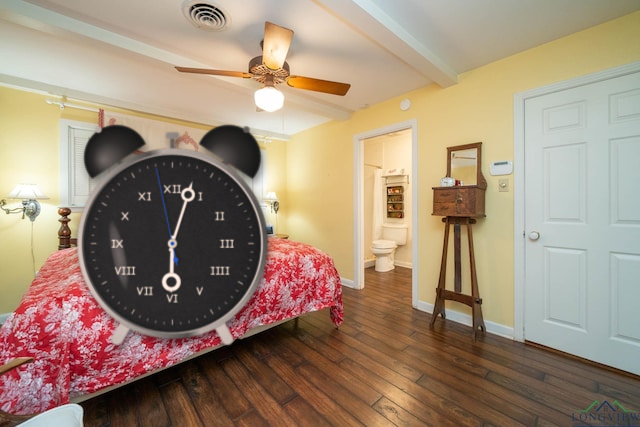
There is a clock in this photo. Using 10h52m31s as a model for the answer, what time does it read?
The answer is 6h02m58s
